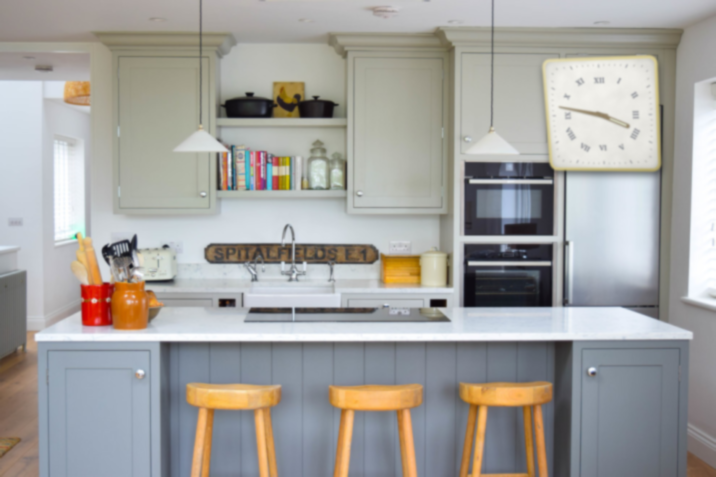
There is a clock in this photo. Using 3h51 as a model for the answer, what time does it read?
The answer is 3h47
